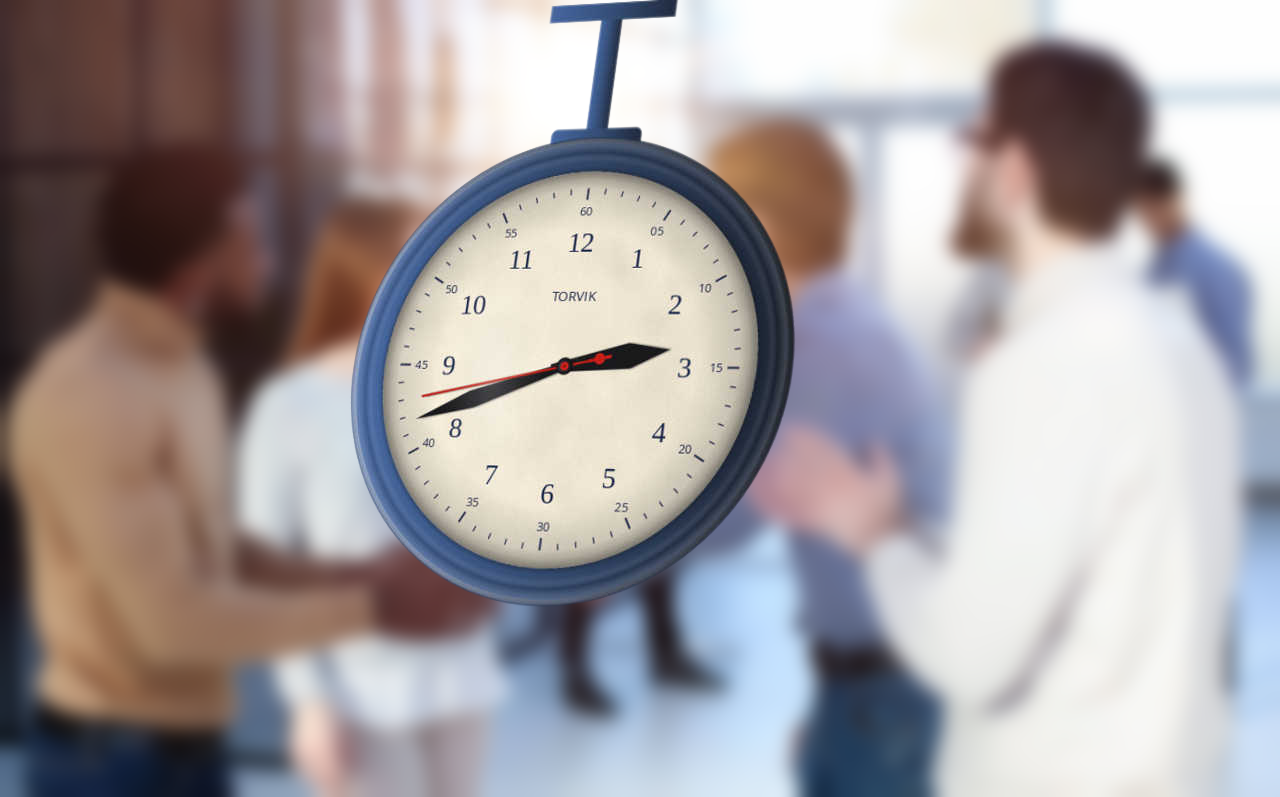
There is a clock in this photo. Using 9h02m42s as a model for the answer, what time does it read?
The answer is 2h41m43s
